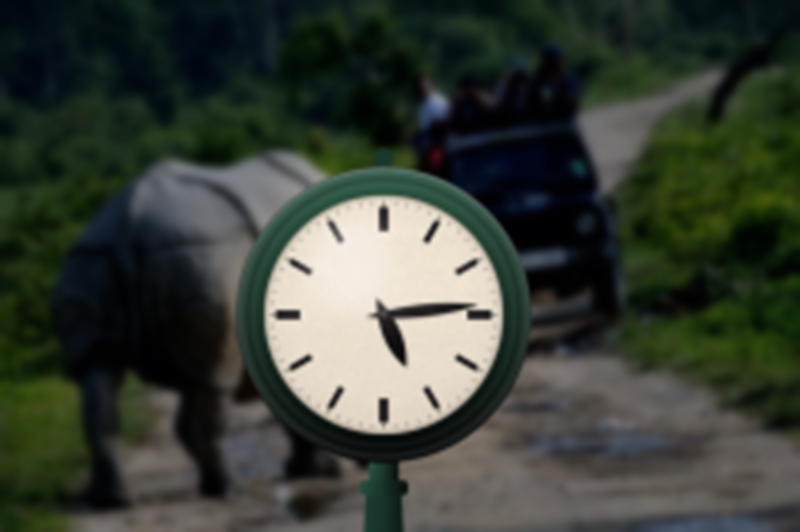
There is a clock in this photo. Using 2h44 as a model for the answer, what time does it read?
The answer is 5h14
